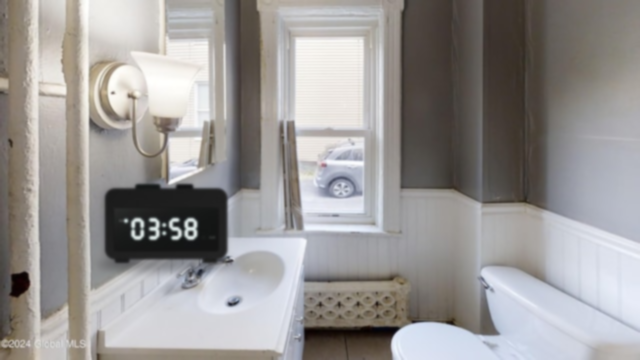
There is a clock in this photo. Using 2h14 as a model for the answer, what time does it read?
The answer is 3h58
